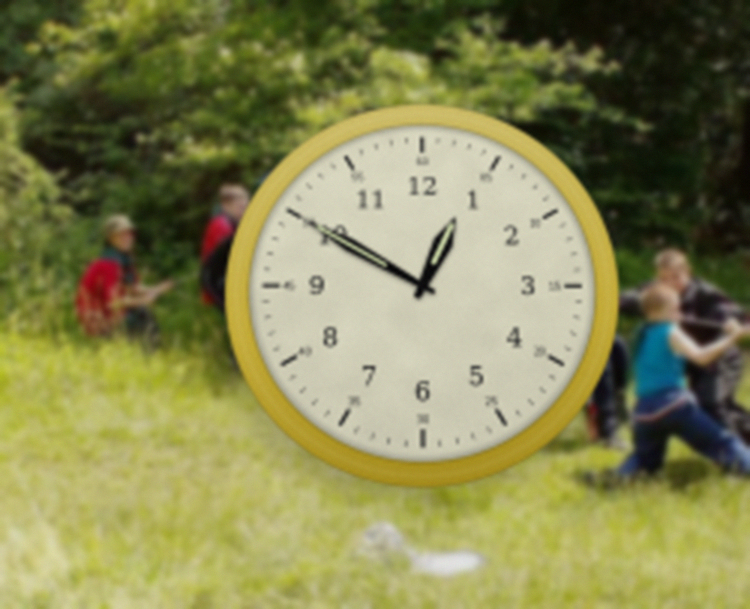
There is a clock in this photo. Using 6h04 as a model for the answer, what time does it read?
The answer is 12h50
